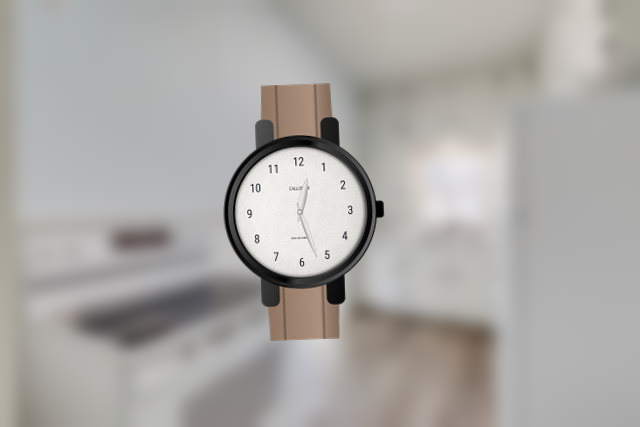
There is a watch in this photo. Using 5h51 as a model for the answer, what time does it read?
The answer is 12h27
